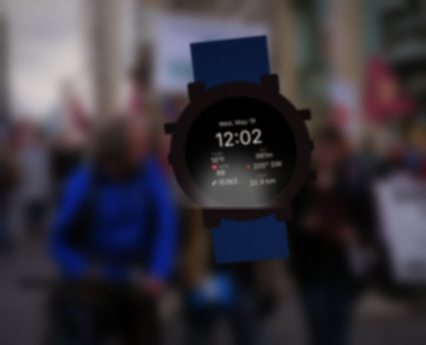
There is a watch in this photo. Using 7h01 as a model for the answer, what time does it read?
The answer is 12h02
